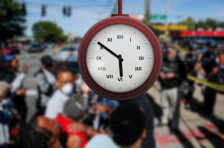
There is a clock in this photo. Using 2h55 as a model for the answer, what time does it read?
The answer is 5h51
